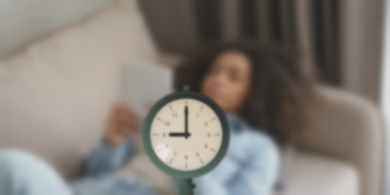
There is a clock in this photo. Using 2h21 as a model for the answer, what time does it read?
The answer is 9h00
